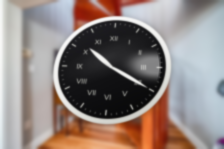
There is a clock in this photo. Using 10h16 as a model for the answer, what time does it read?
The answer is 10h20
